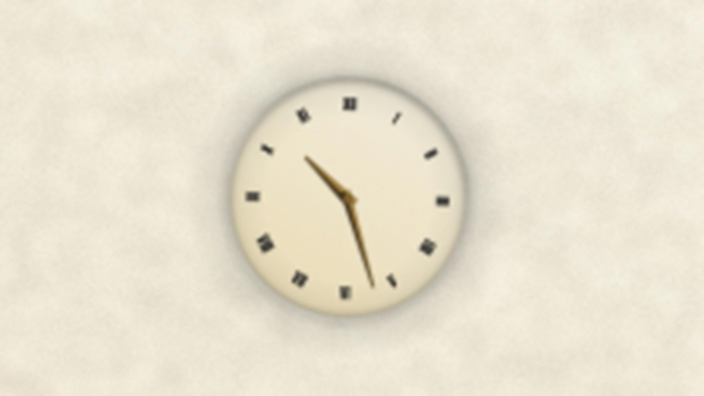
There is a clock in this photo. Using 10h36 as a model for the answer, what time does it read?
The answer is 10h27
